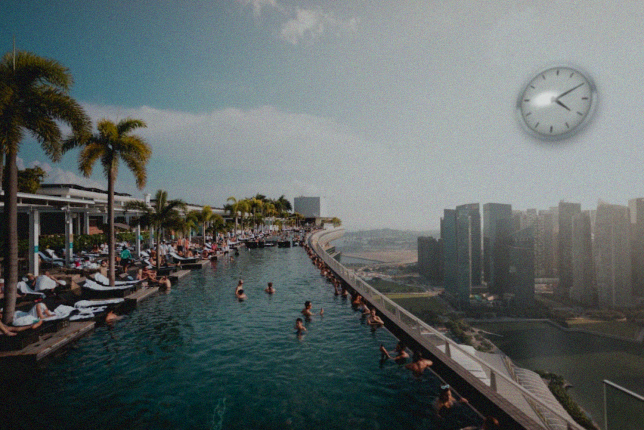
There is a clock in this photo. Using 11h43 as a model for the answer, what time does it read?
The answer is 4h10
